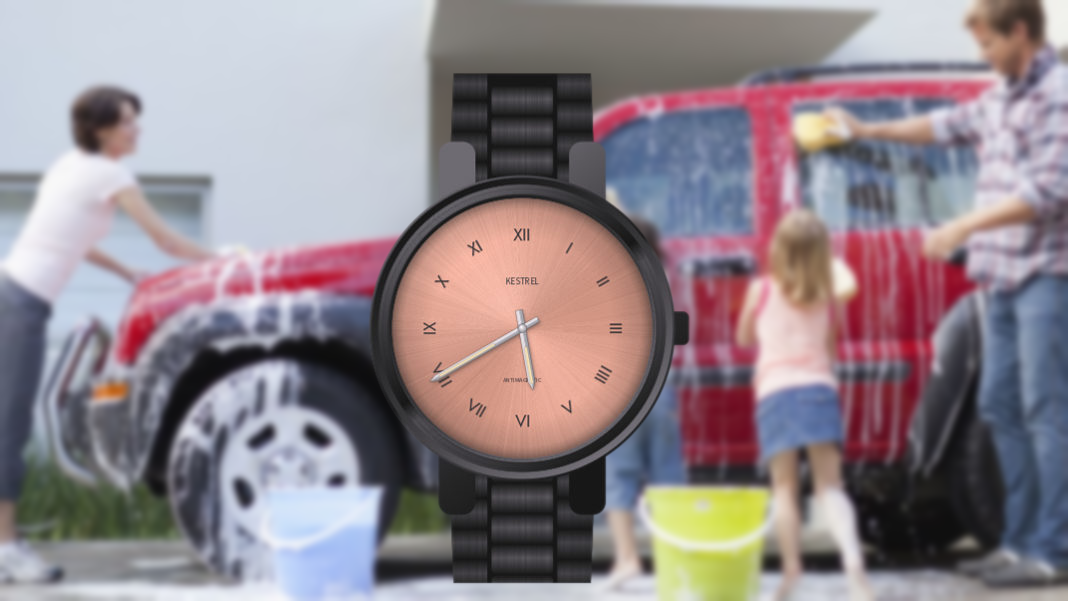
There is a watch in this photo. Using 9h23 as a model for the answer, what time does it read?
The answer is 5h40
